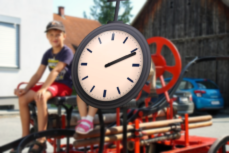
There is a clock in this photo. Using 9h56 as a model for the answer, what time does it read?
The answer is 2h11
